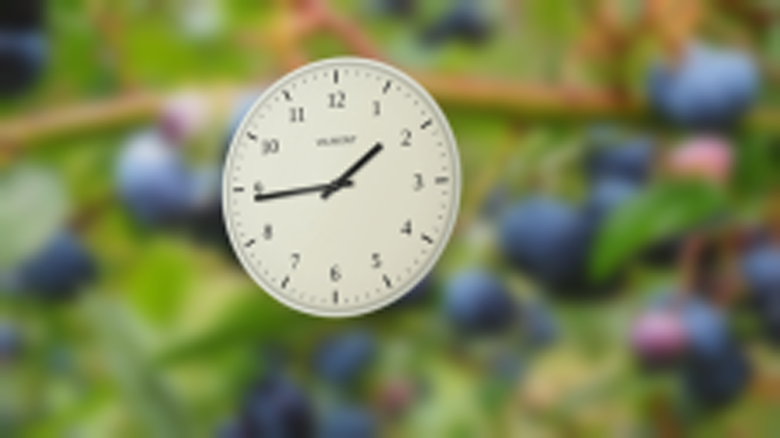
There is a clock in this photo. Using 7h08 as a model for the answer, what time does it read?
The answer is 1h44
